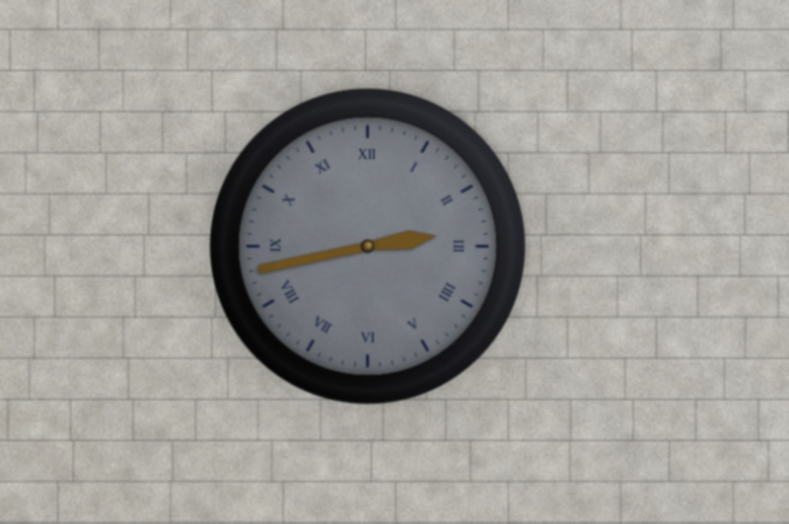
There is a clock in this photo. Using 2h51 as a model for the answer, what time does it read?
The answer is 2h43
